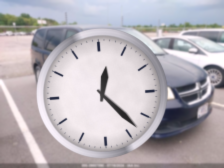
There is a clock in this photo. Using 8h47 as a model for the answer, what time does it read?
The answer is 12h23
